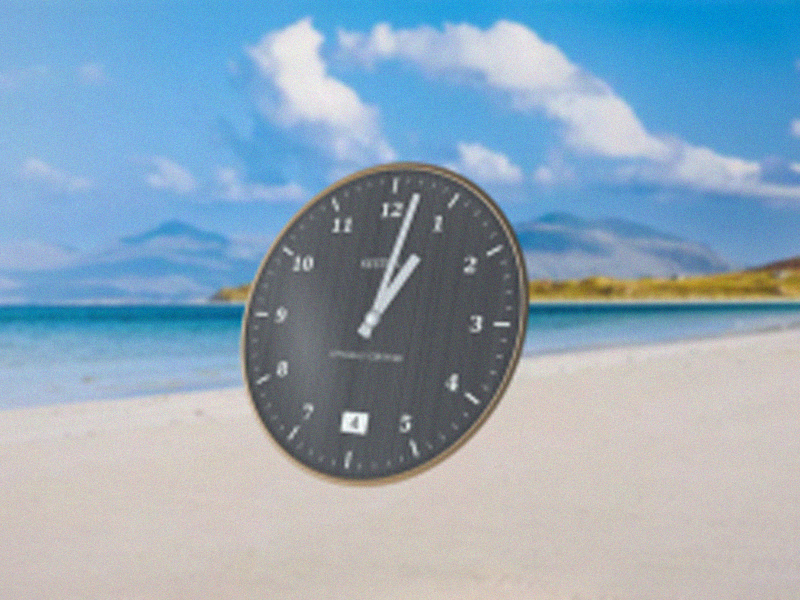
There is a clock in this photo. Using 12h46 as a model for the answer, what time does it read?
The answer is 1h02
